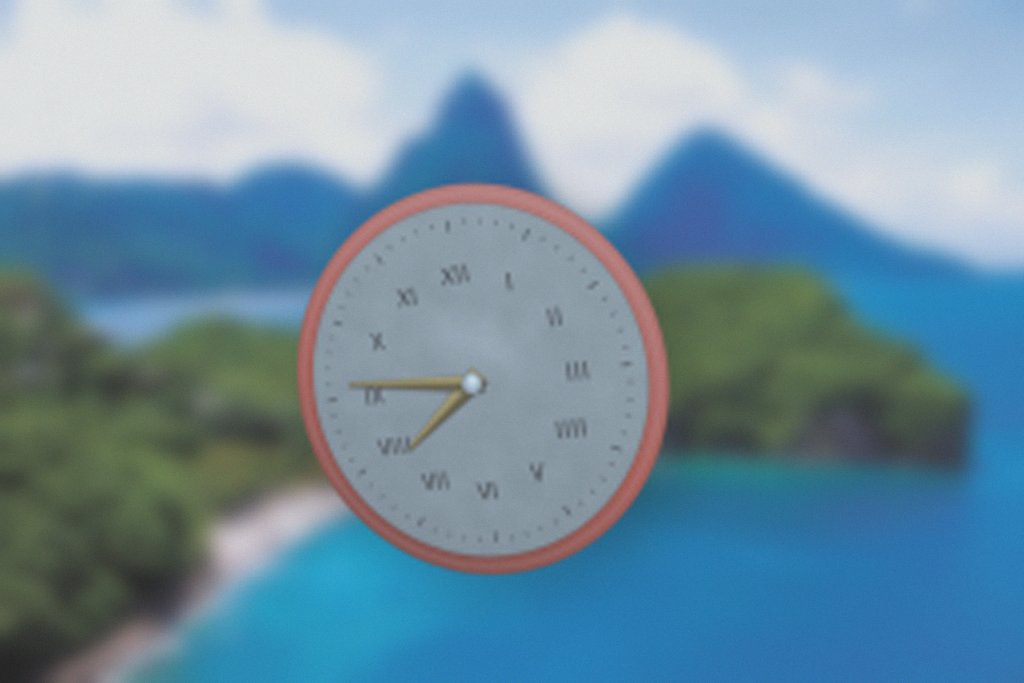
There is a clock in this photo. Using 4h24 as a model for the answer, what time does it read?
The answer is 7h46
